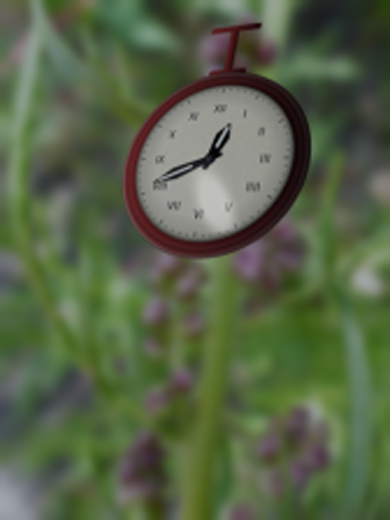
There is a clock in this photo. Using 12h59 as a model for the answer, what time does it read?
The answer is 12h41
